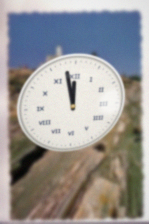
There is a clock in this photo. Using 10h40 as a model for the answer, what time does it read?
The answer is 11h58
